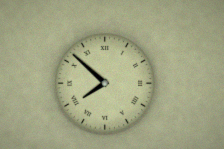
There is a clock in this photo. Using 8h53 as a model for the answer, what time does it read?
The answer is 7h52
